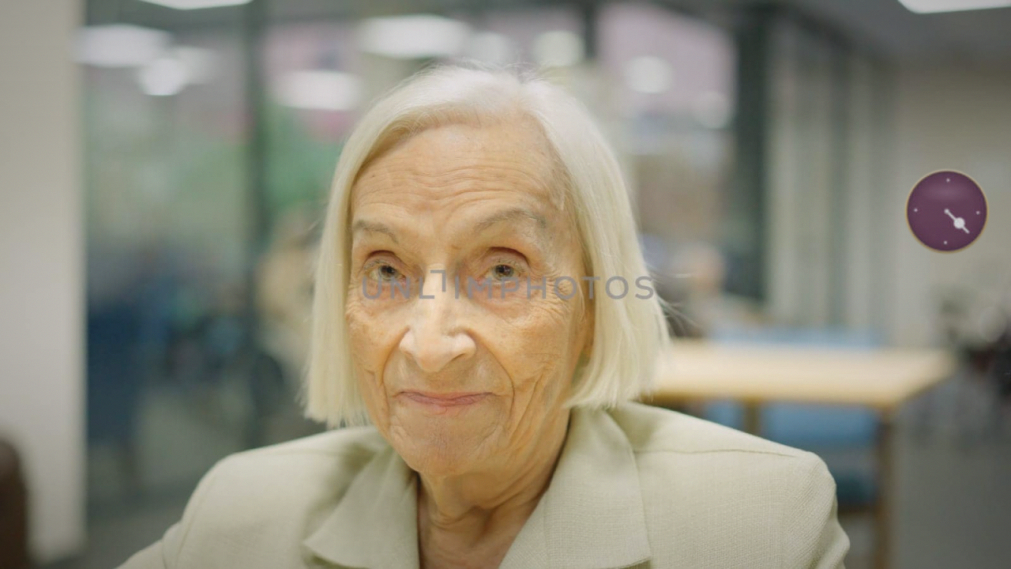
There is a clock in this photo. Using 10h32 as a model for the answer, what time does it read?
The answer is 4h22
